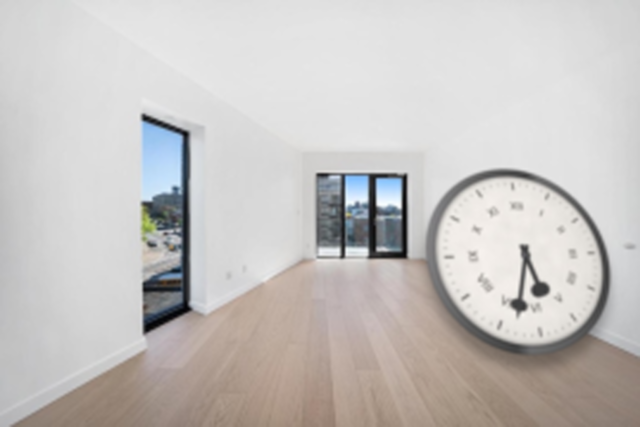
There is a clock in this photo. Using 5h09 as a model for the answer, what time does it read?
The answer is 5h33
